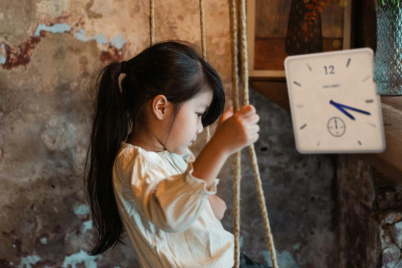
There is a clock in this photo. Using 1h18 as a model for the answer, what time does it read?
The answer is 4h18
